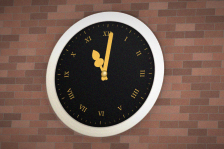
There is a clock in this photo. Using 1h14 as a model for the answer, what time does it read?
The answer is 11h01
